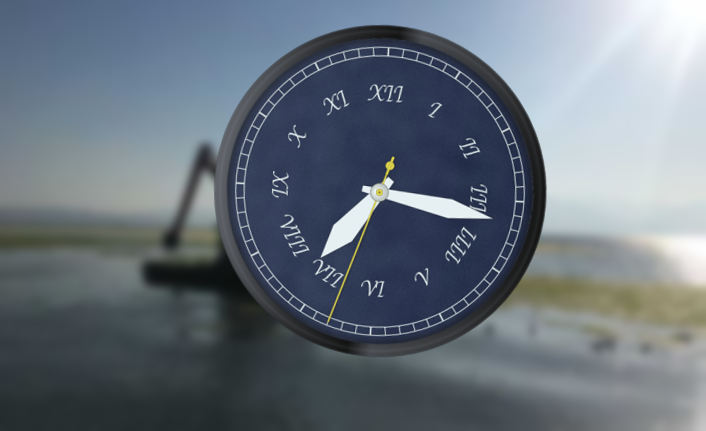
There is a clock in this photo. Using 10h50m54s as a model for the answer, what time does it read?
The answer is 7h16m33s
